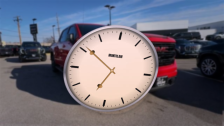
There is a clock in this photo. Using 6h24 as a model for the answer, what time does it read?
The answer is 6h51
